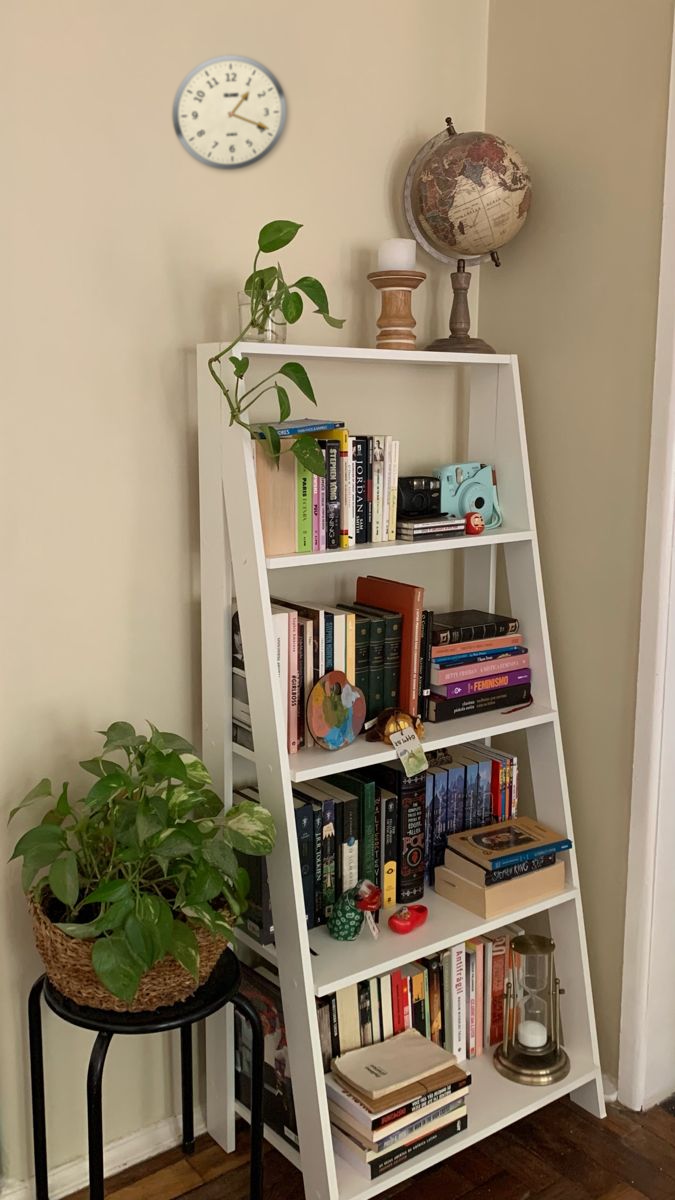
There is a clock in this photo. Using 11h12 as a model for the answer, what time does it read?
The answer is 1h19
